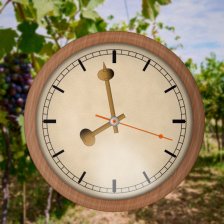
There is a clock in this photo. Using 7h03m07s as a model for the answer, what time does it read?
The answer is 7h58m18s
